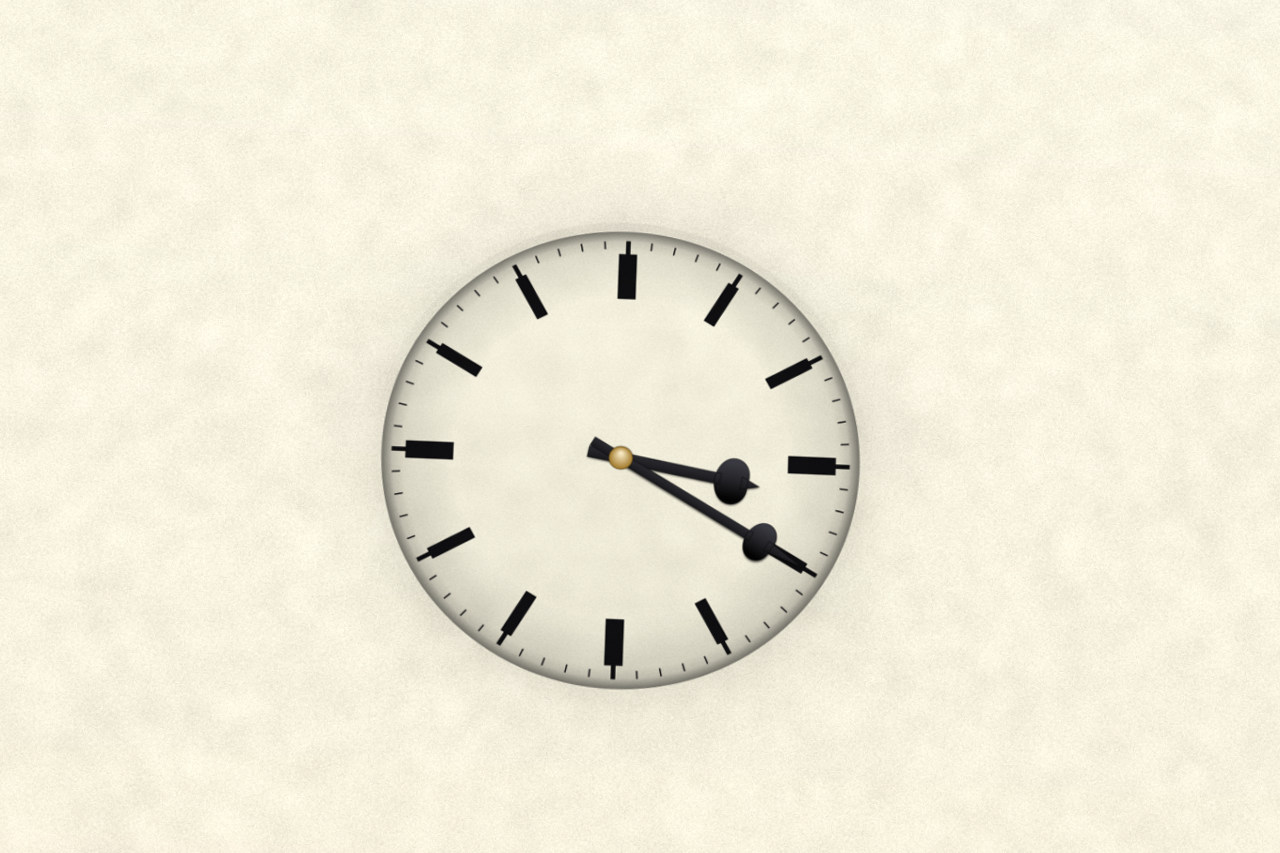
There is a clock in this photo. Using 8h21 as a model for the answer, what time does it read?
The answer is 3h20
